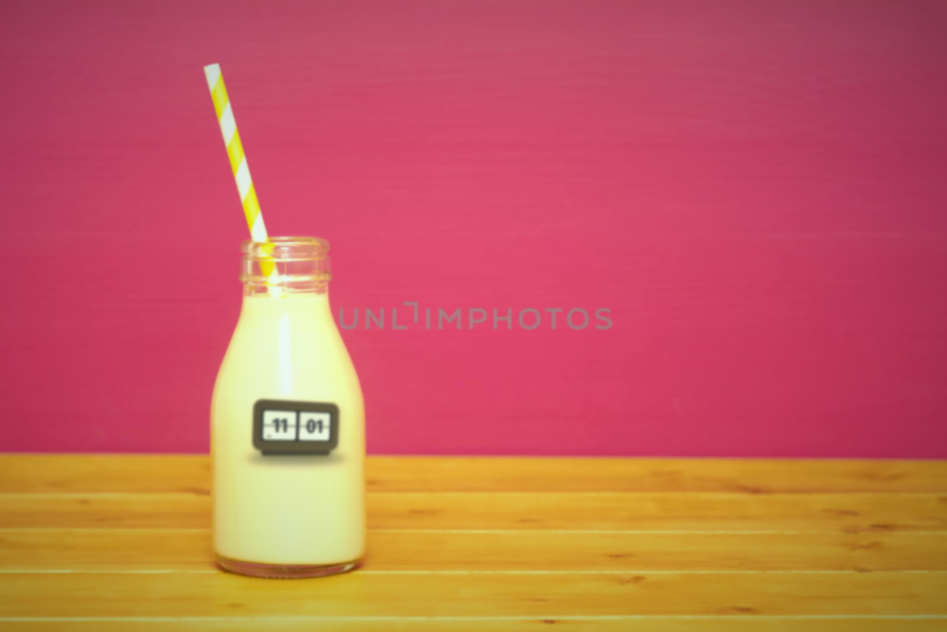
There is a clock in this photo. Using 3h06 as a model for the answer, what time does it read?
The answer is 11h01
